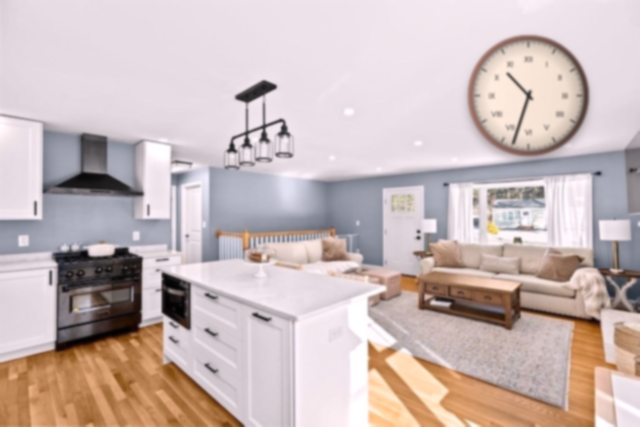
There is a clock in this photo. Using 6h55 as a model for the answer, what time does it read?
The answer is 10h33
